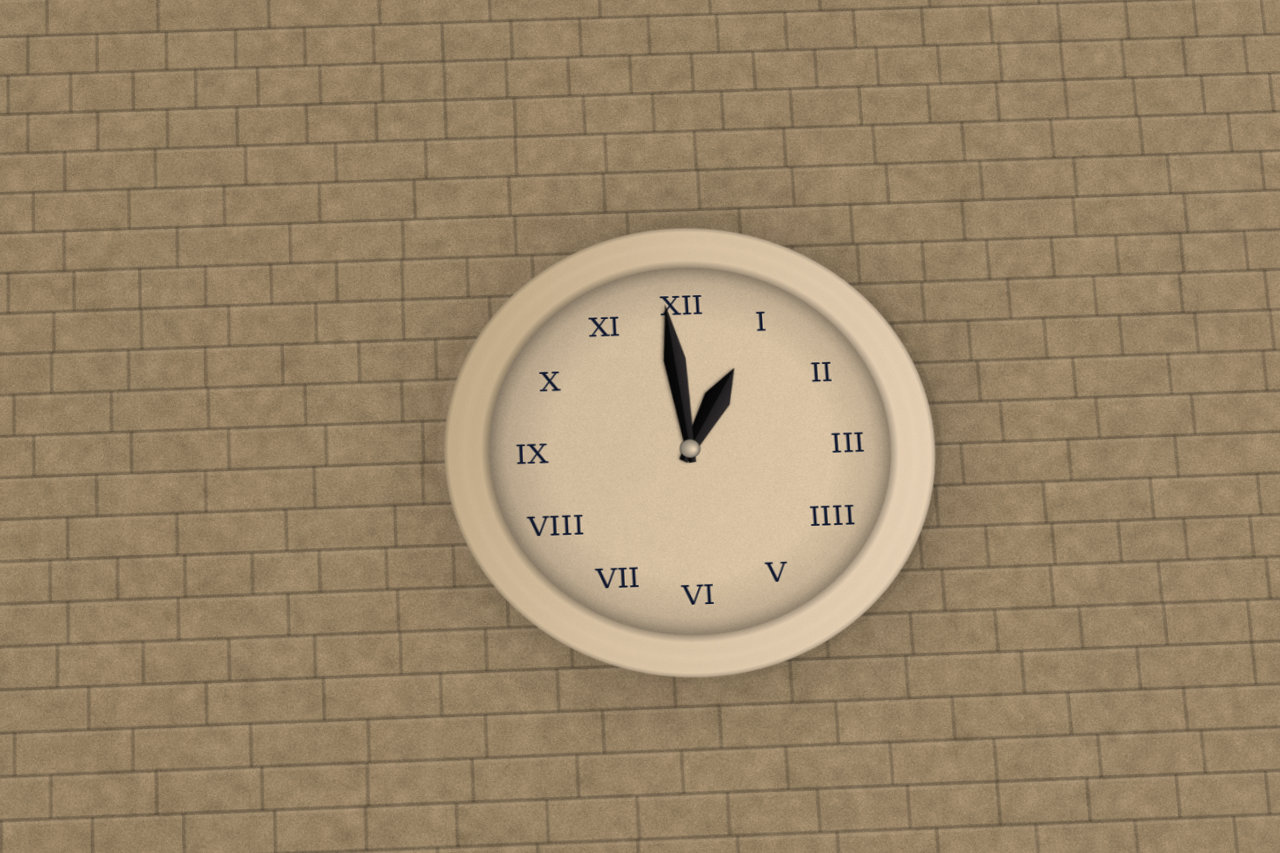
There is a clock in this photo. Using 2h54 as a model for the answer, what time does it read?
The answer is 12h59
